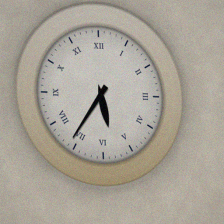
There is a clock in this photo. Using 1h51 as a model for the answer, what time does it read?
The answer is 5h36
